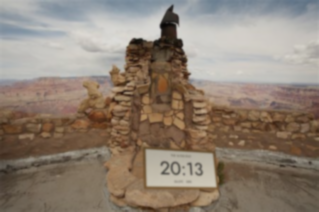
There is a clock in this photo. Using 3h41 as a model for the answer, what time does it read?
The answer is 20h13
